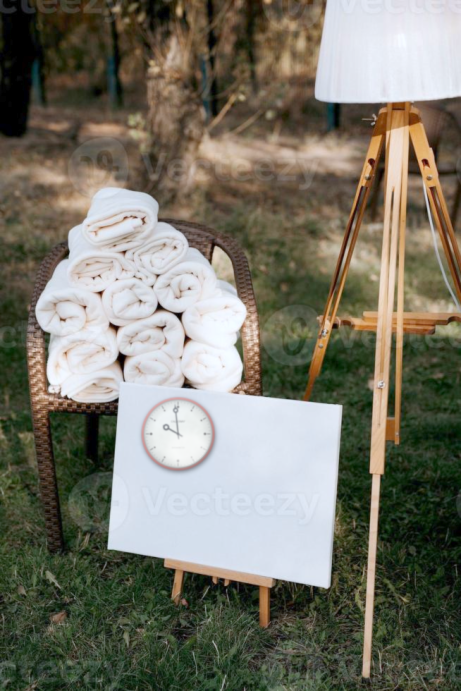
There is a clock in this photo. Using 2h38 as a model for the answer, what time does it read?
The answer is 9h59
